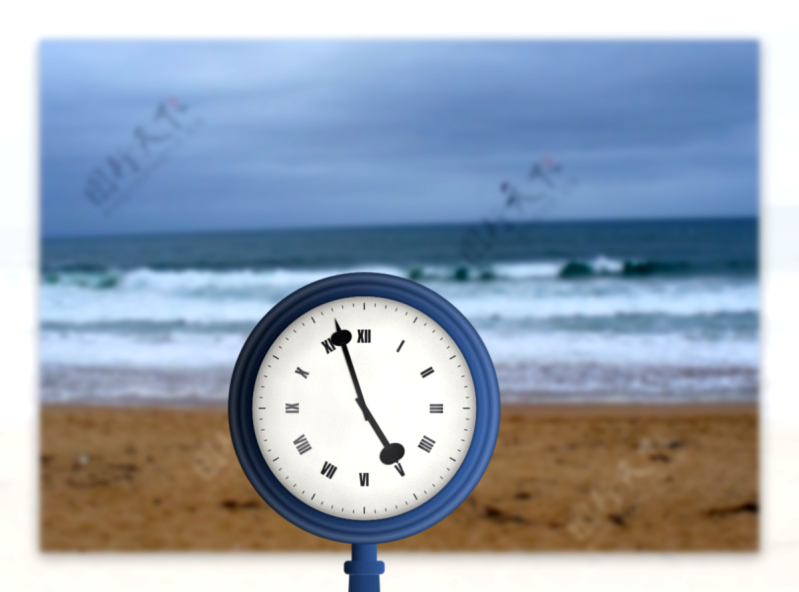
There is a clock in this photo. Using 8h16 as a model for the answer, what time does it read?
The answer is 4h57
